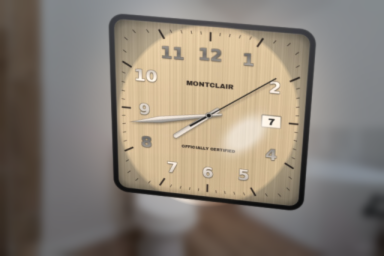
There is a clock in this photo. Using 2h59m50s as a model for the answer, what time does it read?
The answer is 7h43m09s
